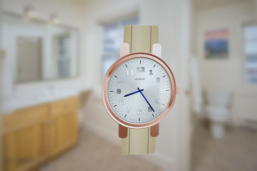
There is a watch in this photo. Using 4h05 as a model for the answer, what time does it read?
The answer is 8h24
